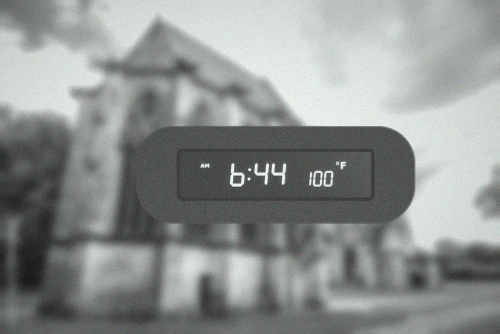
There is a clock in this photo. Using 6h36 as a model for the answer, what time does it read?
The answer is 6h44
